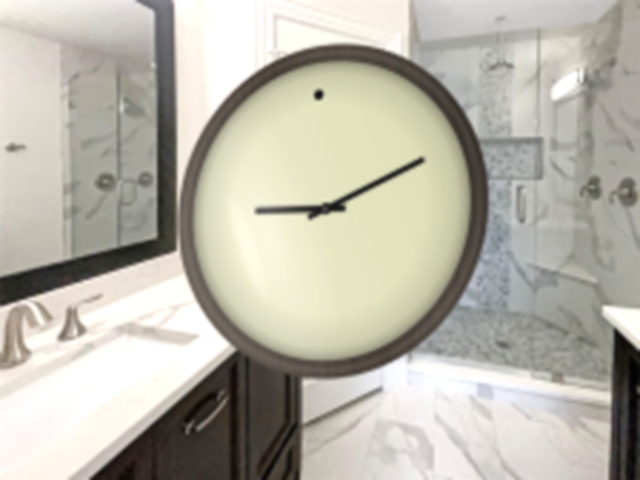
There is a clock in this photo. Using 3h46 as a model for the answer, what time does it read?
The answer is 9h12
